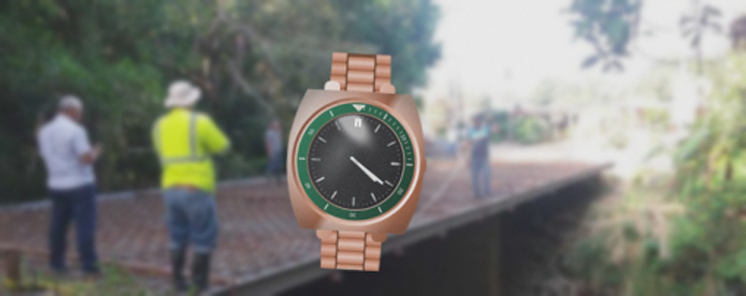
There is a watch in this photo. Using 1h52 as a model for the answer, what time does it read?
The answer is 4h21
